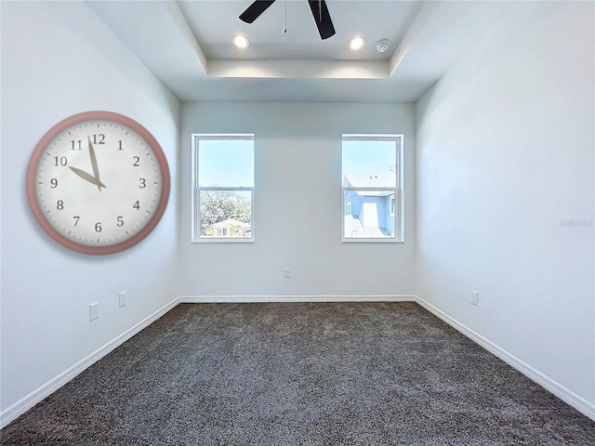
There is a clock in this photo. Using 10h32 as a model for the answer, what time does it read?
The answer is 9h58
